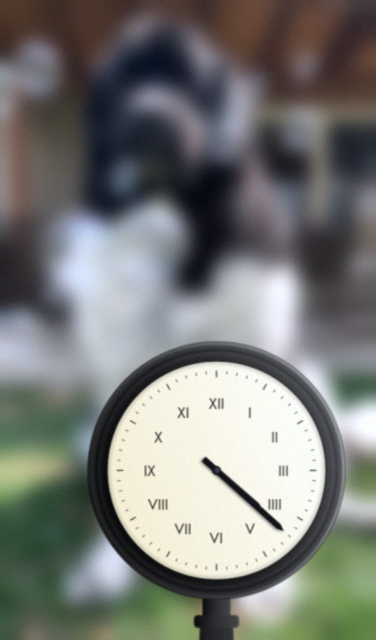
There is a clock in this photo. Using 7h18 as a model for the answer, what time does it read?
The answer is 4h22
